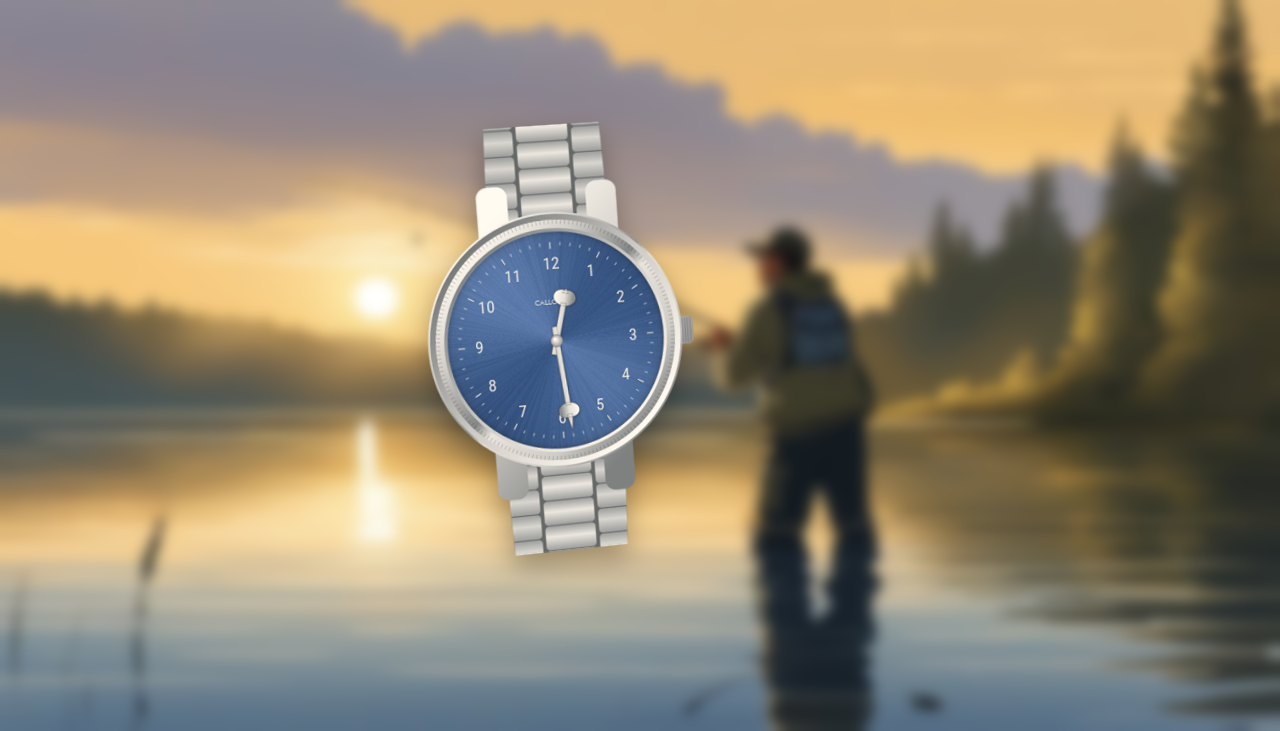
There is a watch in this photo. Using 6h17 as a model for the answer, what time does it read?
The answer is 12h29
